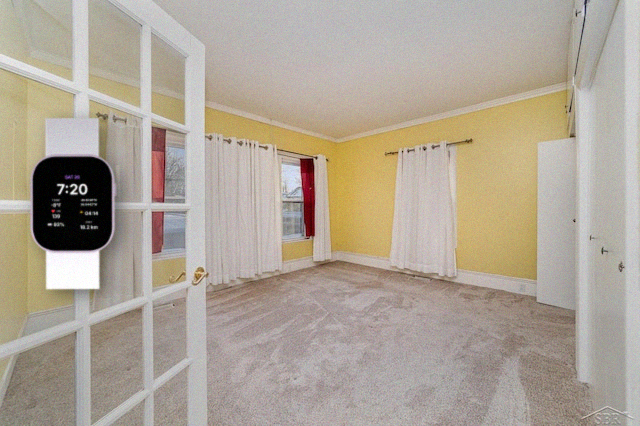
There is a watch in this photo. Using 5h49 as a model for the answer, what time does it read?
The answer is 7h20
